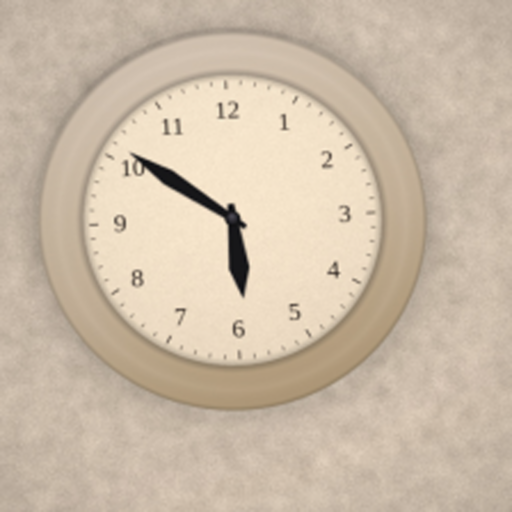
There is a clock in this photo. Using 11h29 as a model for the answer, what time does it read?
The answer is 5h51
